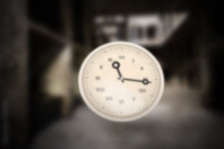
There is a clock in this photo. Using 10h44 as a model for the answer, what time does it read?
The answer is 11h16
